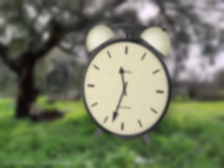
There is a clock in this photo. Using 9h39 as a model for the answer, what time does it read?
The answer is 11h33
